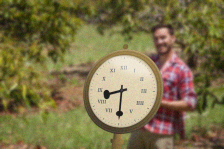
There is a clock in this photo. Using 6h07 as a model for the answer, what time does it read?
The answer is 8h30
